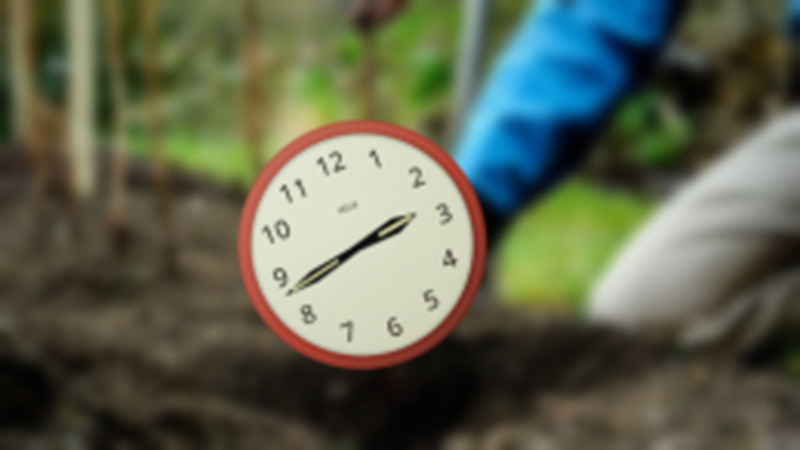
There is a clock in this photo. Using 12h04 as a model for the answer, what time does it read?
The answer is 2h43
